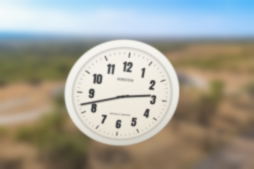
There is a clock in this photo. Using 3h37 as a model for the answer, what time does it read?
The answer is 2h42
